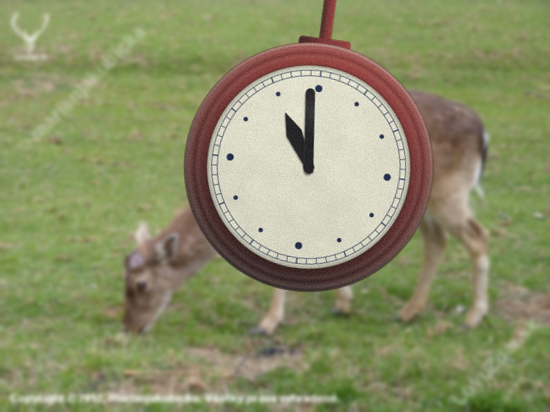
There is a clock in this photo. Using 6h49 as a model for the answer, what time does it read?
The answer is 10h59
